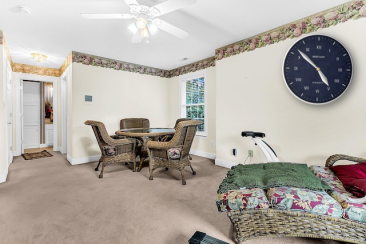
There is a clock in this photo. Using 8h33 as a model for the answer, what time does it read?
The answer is 4h52
